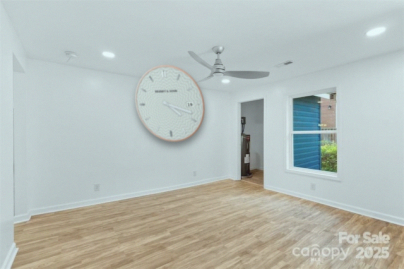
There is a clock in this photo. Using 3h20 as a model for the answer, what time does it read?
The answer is 4h18
